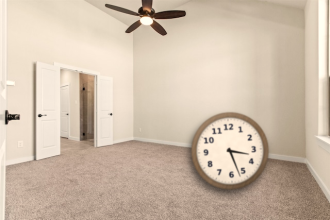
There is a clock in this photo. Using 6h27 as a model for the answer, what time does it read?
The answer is 3h27
